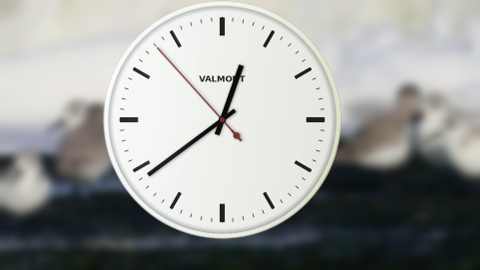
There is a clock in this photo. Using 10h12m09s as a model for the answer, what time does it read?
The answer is 12h38m53s
